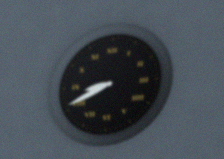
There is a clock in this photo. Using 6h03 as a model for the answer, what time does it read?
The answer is 8h41
